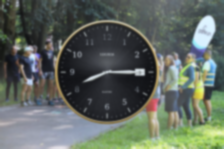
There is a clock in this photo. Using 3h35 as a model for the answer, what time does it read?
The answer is 8h15
